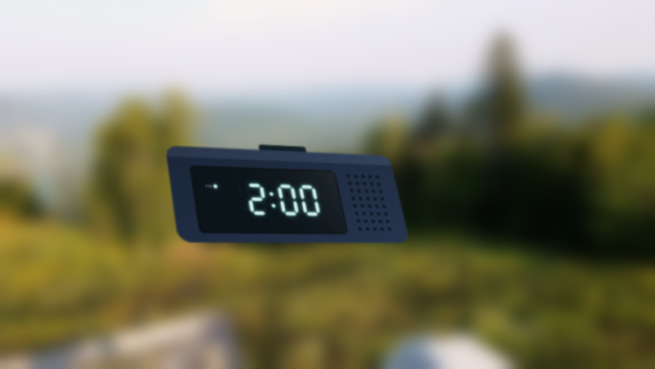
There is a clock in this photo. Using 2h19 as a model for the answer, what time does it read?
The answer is 2h00
